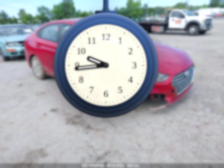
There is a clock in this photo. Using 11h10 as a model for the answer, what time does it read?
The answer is 9h44
